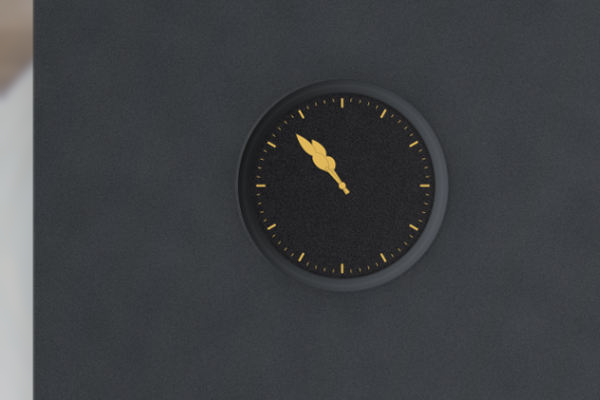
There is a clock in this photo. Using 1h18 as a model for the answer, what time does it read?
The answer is 10h53
